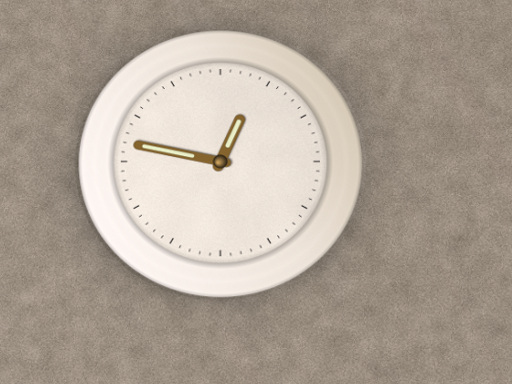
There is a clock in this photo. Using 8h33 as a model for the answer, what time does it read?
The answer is 12h47
